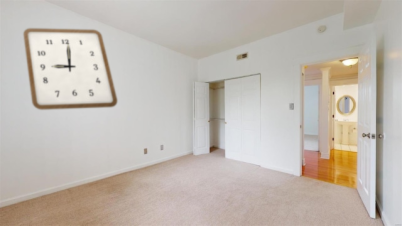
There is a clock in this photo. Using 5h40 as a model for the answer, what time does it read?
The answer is 9h01
